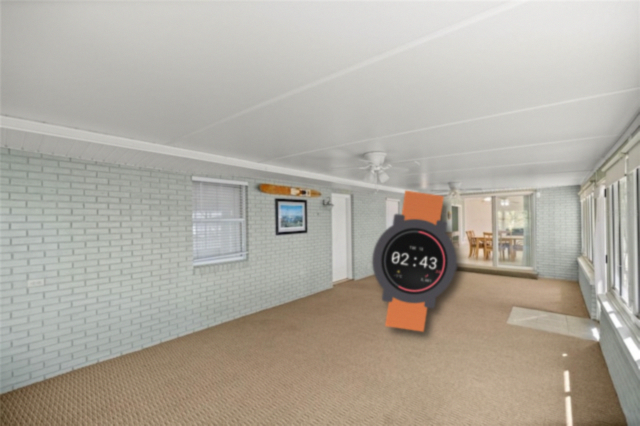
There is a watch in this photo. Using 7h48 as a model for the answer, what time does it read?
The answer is 2h43
